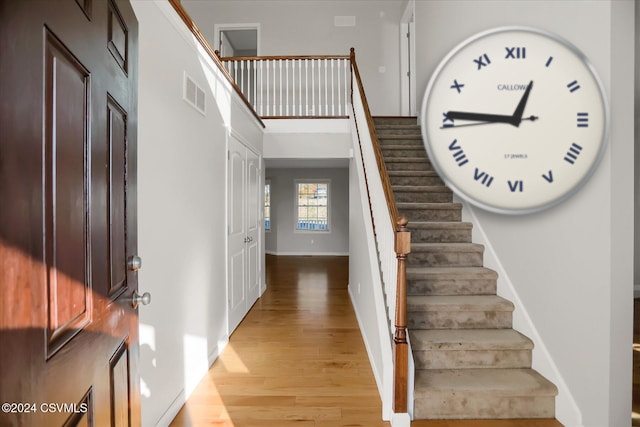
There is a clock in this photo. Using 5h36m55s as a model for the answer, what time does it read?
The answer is 12h45m44s
